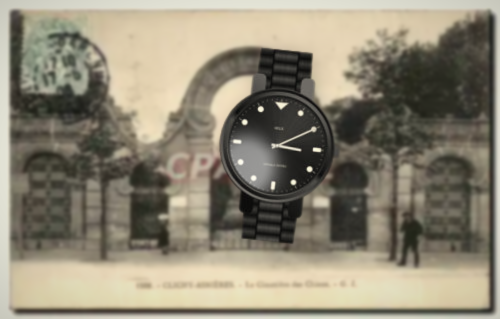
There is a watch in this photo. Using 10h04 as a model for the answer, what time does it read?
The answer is 3h10
